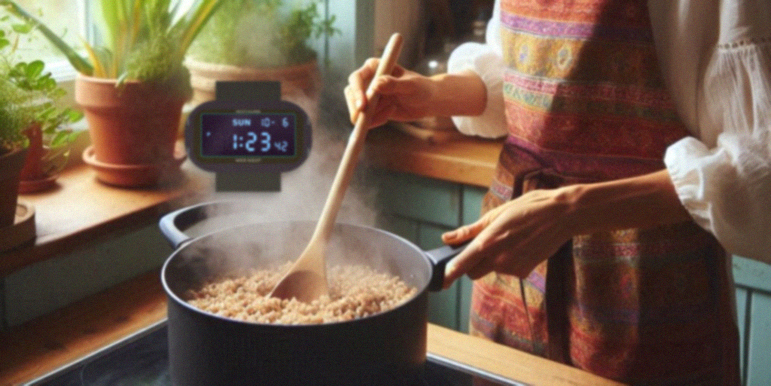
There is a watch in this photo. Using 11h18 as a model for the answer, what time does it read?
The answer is 1h23
